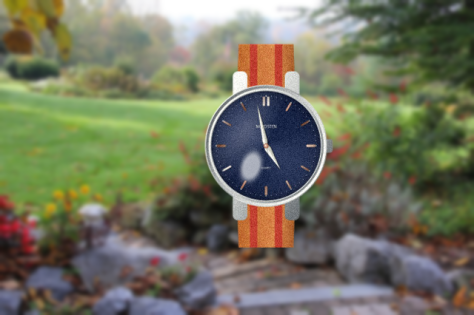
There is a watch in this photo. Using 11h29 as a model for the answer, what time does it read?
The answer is 4h58
